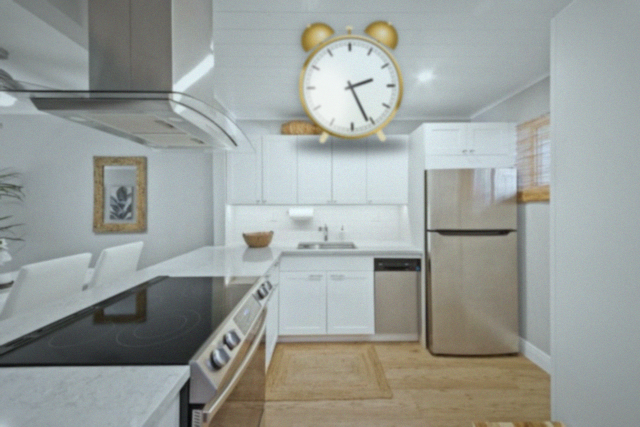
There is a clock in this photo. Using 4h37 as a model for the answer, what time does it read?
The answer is 2h26
